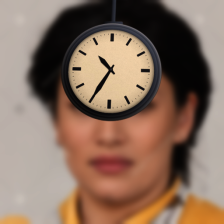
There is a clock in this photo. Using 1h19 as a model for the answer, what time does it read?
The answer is 10h35
